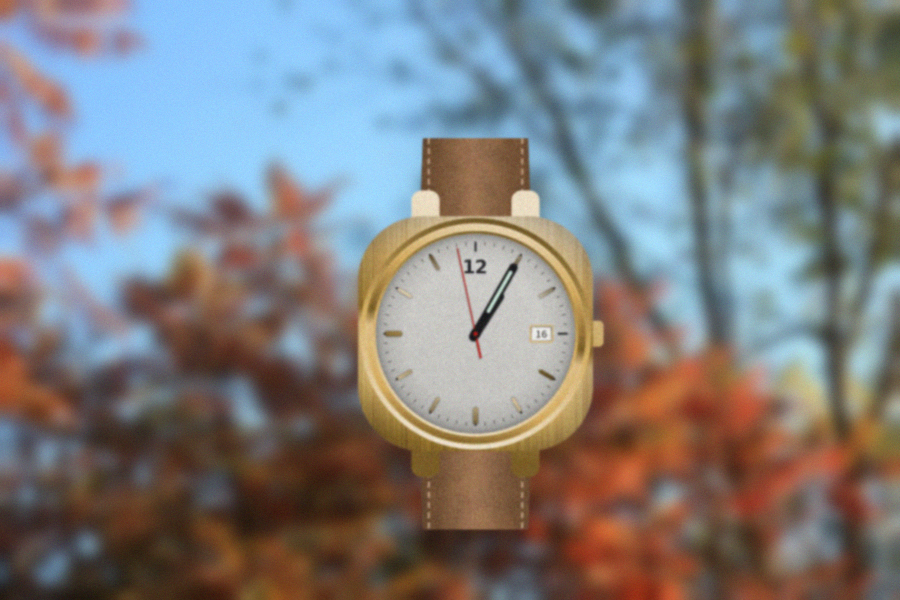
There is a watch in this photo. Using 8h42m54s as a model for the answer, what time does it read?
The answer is 1h04m58s
